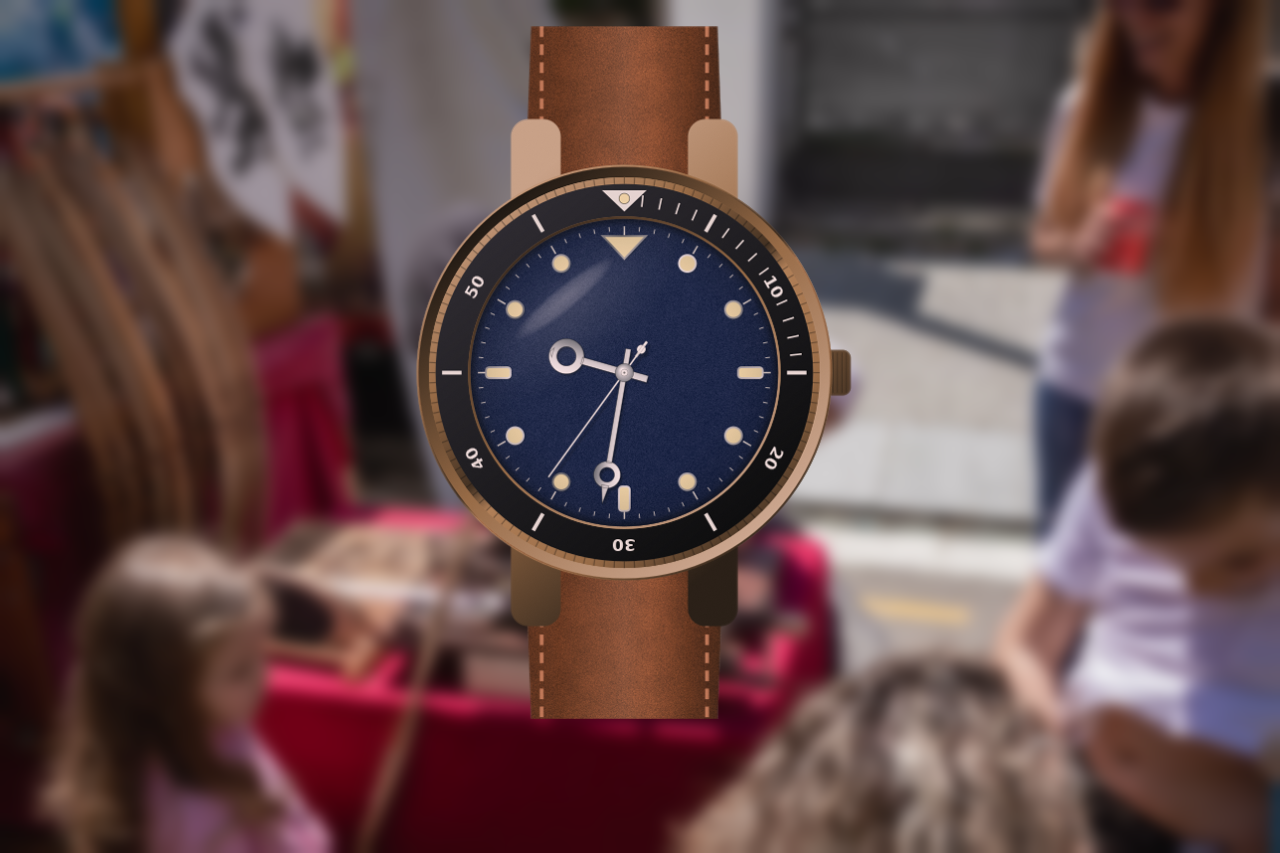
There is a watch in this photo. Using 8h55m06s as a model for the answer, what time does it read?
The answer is 9h31m36s
